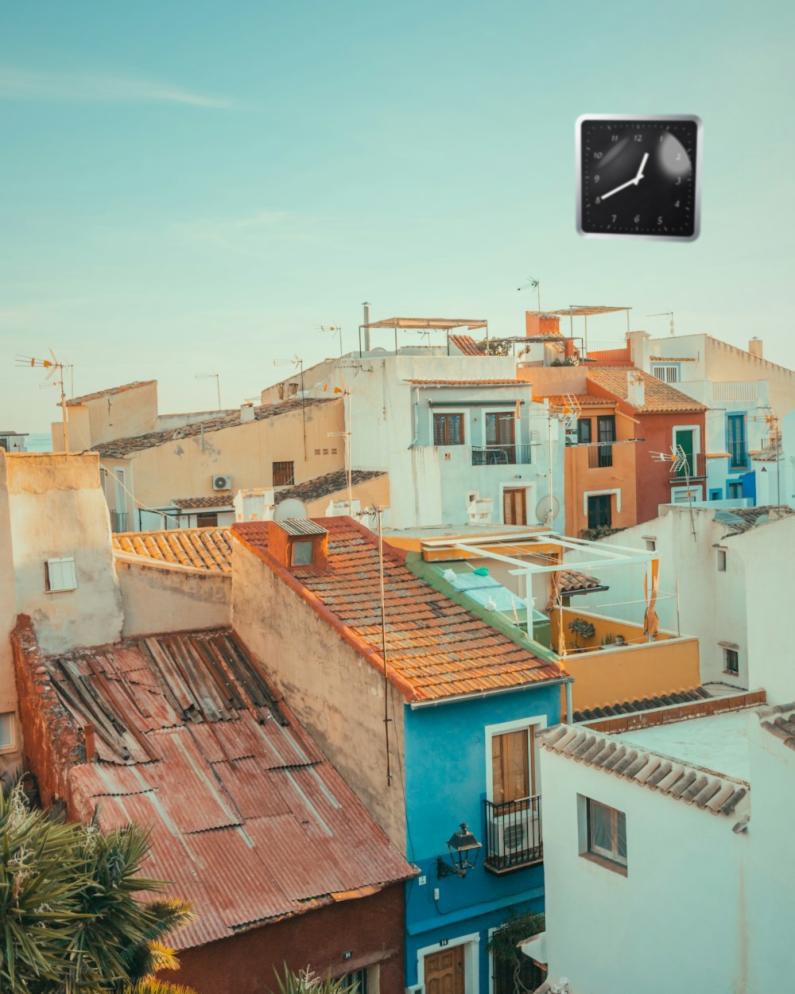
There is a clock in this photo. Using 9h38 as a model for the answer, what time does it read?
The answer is 12h40
